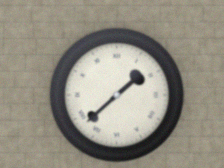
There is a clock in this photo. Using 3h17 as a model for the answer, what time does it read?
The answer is 1h38
